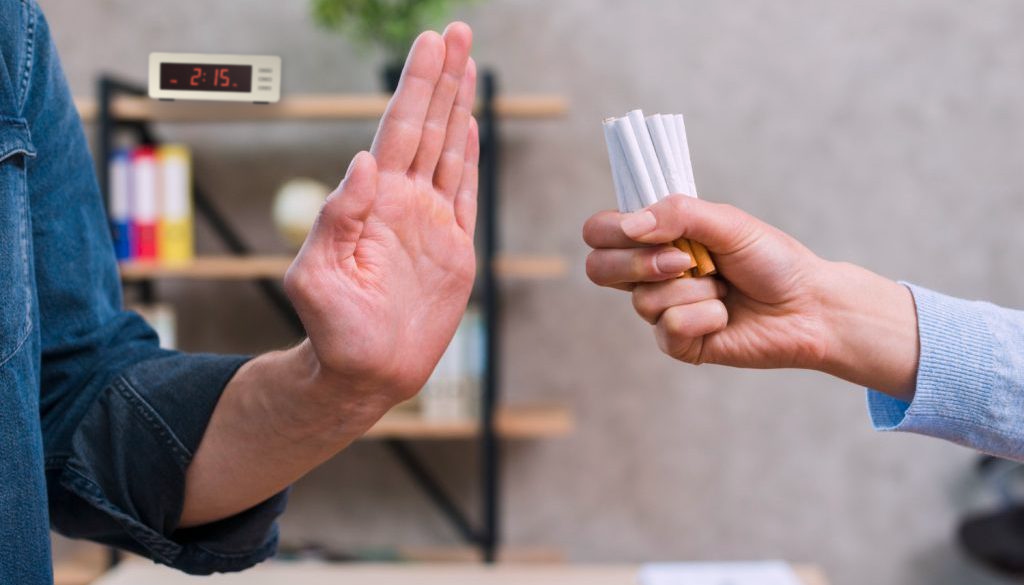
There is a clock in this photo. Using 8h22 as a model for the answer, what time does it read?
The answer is 2h15
